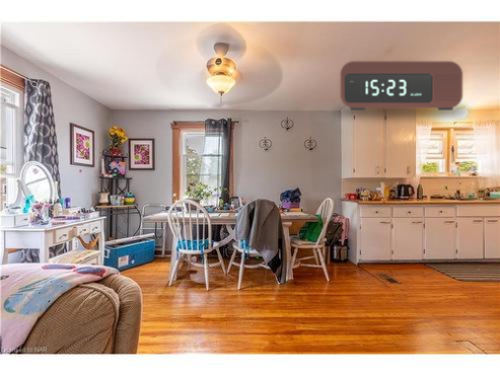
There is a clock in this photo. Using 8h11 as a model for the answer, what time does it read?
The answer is 15h23
